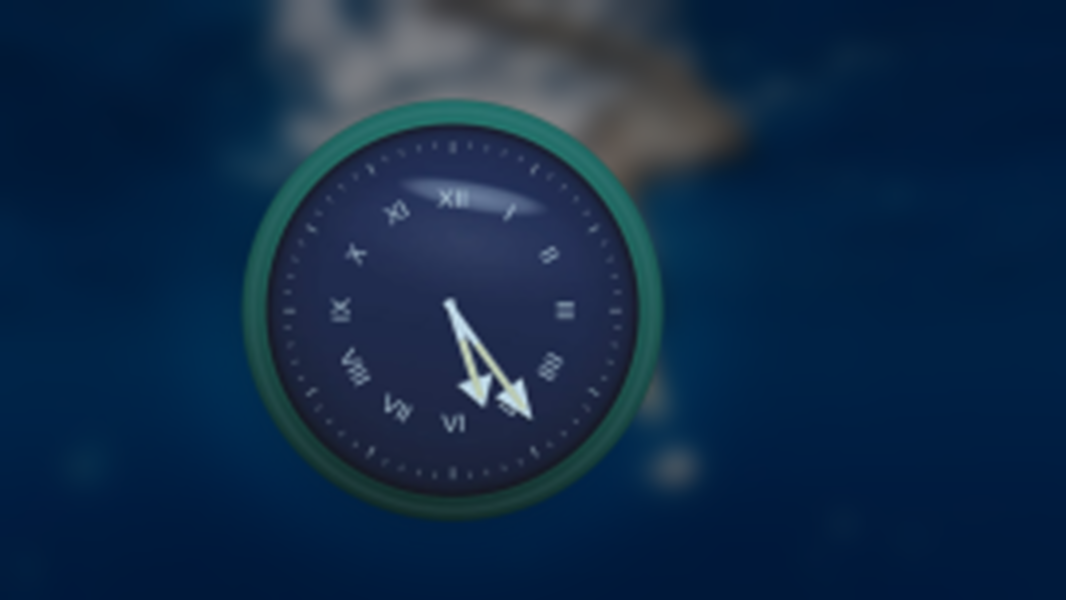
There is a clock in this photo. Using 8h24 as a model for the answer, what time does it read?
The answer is 5h24
